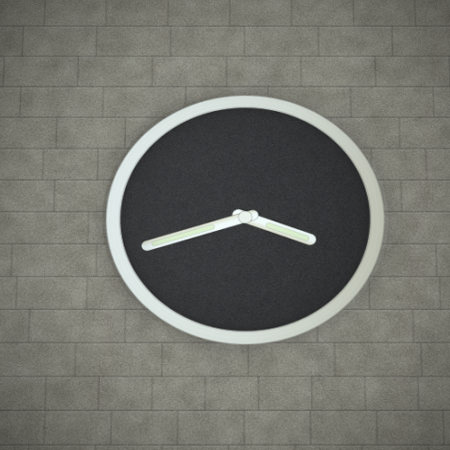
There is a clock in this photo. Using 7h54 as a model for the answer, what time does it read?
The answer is 3h42
